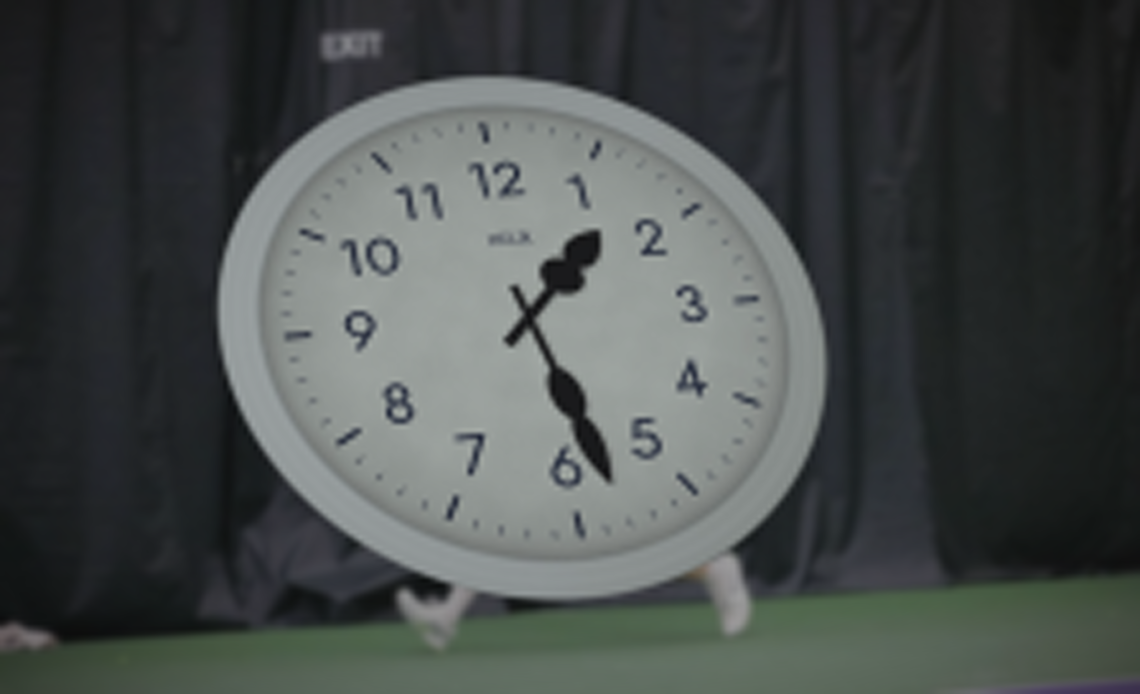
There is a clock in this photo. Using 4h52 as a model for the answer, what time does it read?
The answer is 1h28
